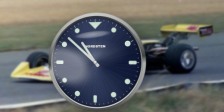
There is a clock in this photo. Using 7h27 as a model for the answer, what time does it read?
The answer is 10h52
